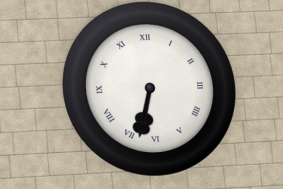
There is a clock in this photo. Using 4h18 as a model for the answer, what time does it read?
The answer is 6h33
